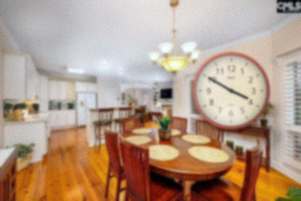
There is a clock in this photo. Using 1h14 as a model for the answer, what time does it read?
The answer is 3h50
